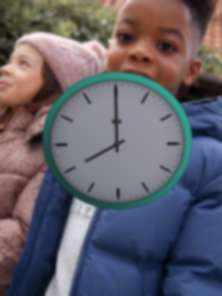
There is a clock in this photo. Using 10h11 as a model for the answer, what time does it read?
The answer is 8h00
